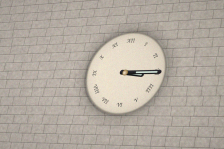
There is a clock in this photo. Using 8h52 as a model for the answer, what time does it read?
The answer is 3h15
